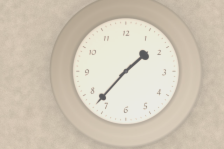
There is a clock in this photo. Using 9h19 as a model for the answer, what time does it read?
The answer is 1h37
